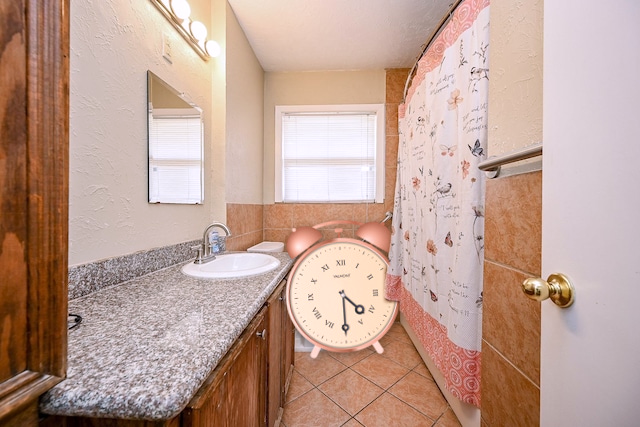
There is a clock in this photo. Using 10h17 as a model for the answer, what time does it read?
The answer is 4h30
